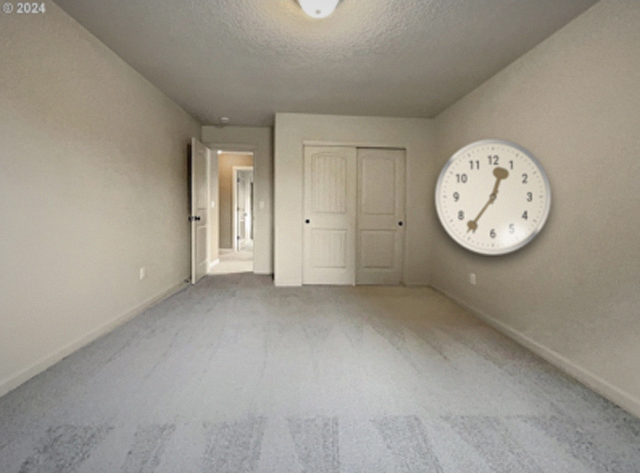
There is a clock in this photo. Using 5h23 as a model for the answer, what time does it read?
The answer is 12h36
